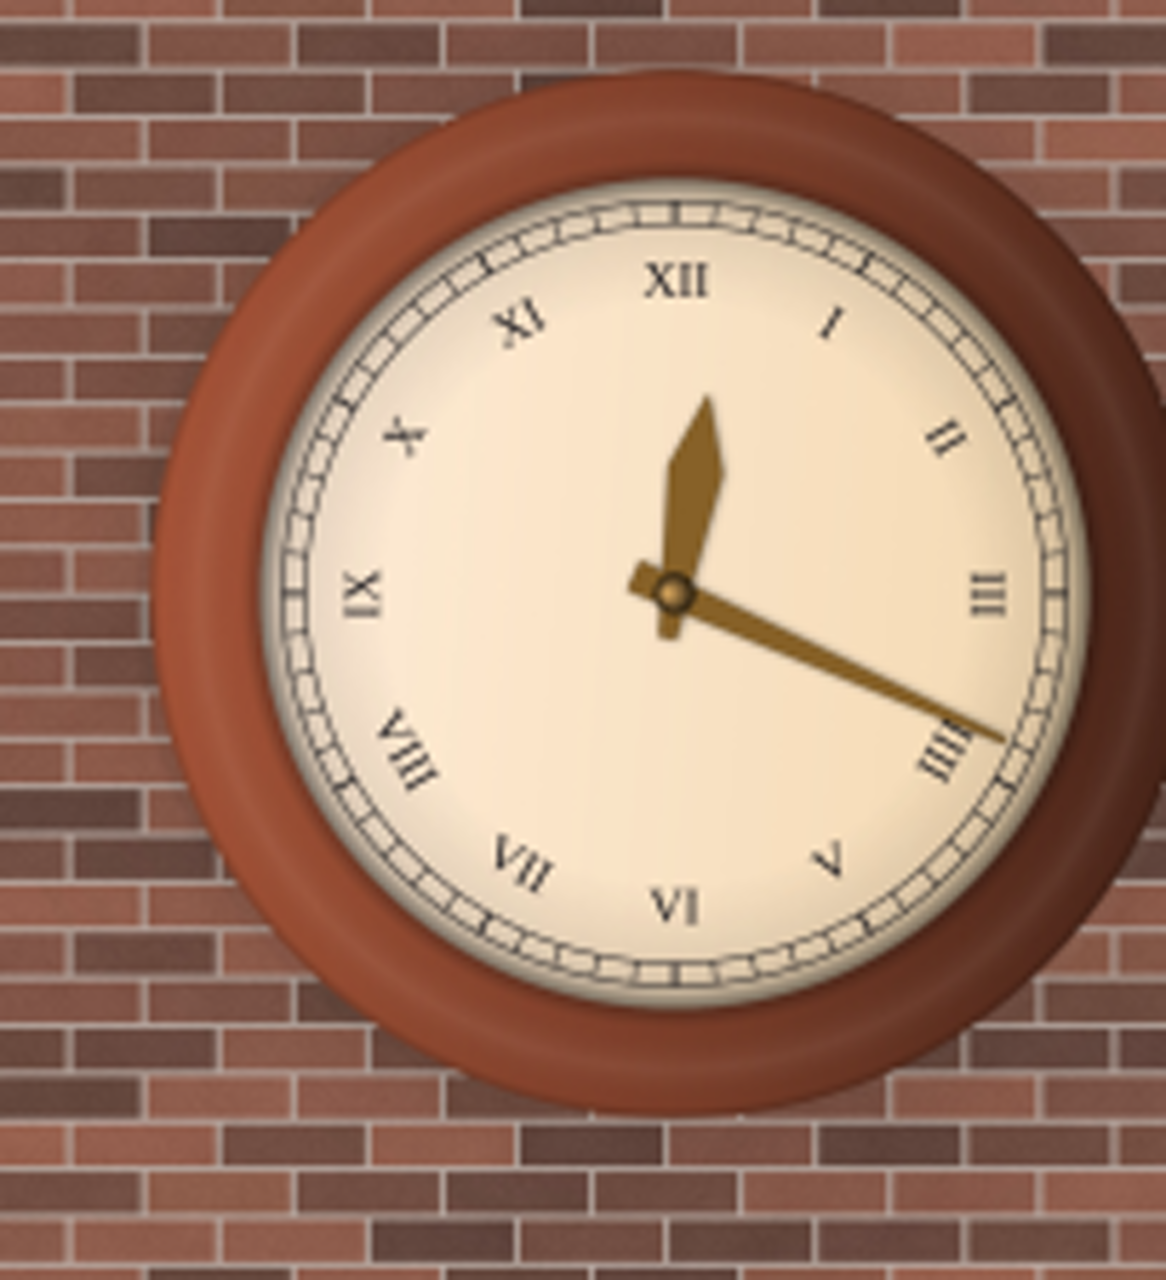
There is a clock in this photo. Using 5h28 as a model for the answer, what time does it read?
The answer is 12h19
